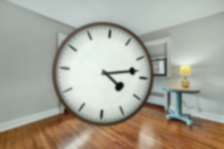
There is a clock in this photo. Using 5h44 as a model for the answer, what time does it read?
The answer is 4h13
